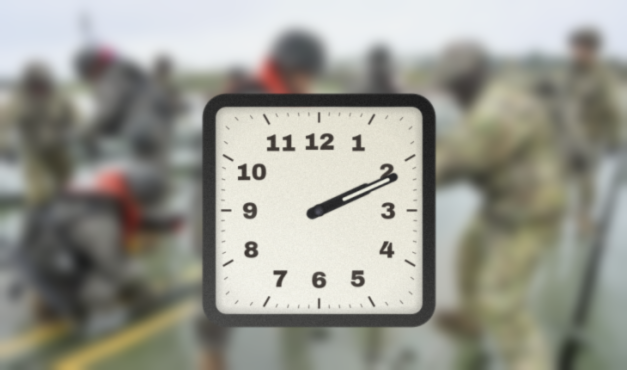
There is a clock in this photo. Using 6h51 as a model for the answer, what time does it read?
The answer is 2h11
